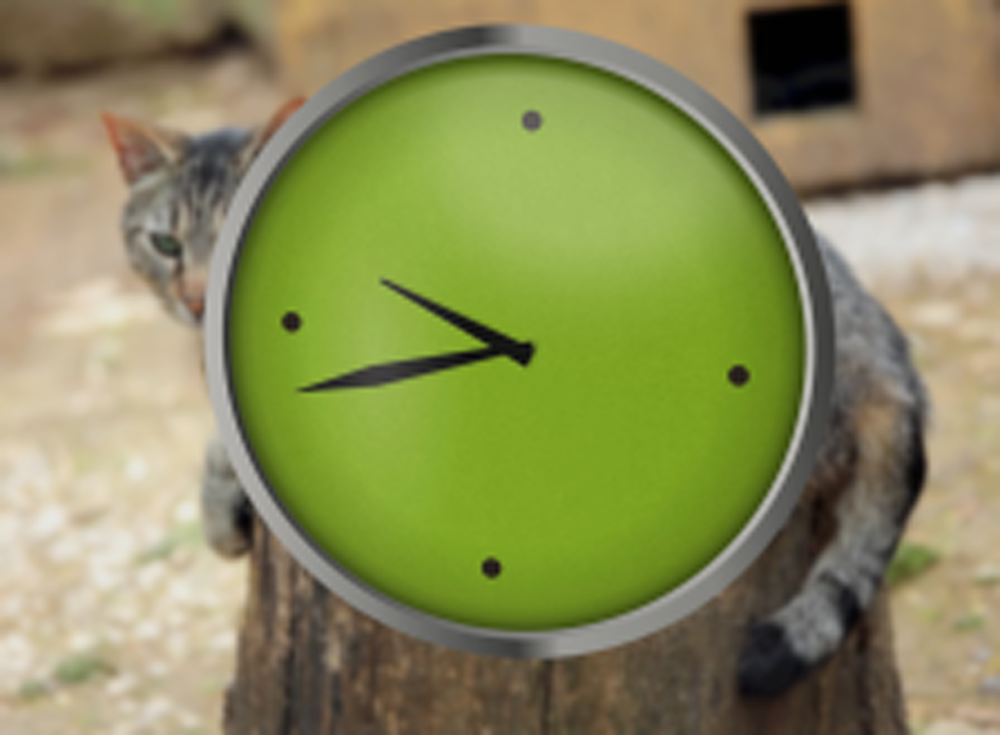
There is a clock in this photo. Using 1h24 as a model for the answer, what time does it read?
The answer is 9h42
